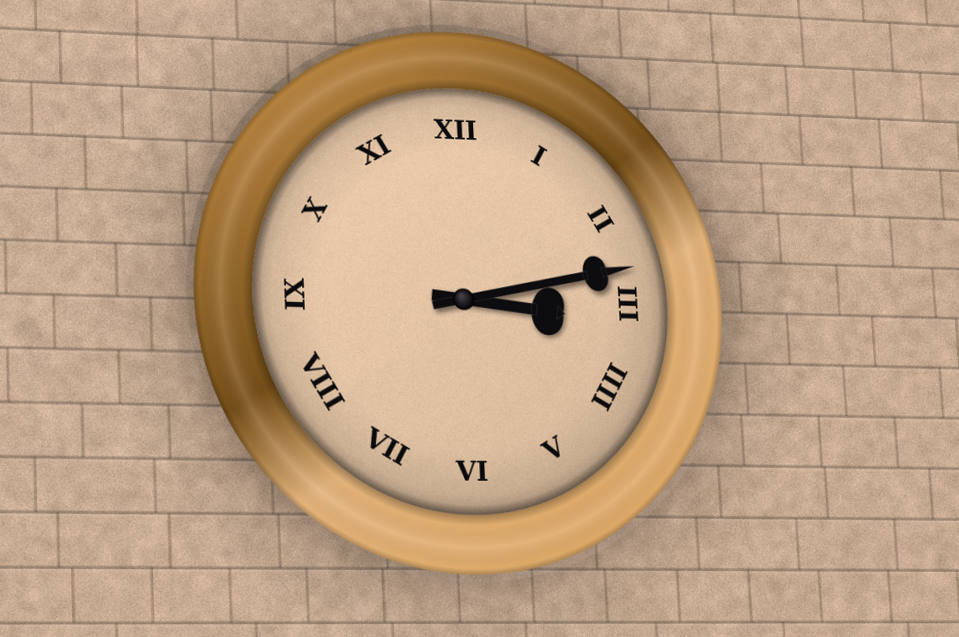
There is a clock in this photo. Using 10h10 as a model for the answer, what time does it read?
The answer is 3h13
